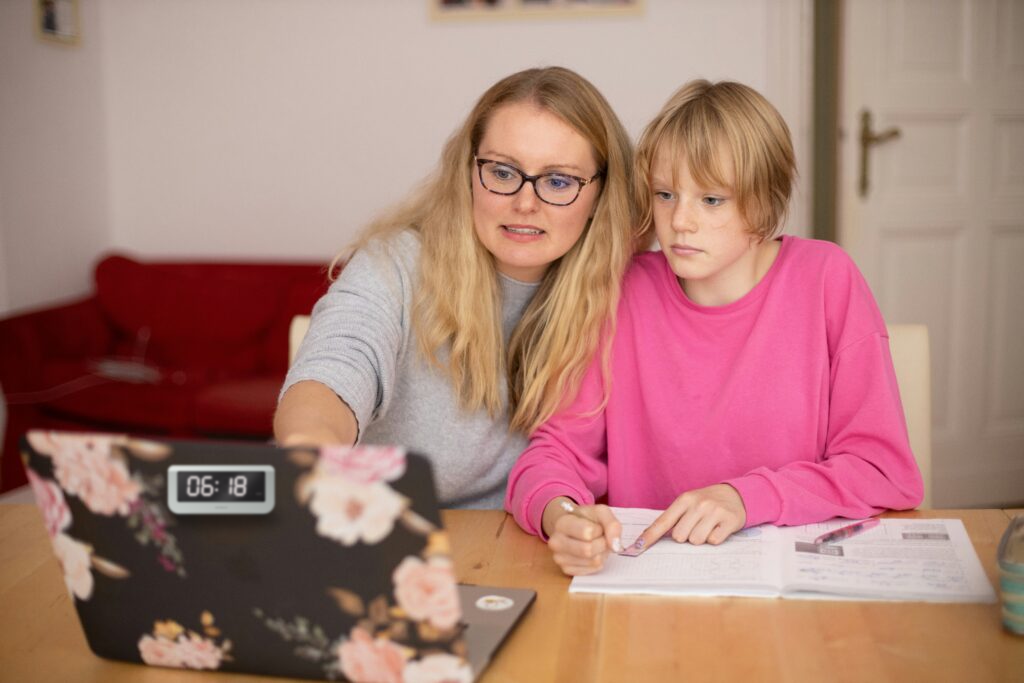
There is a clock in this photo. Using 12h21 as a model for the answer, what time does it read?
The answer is 6h18
